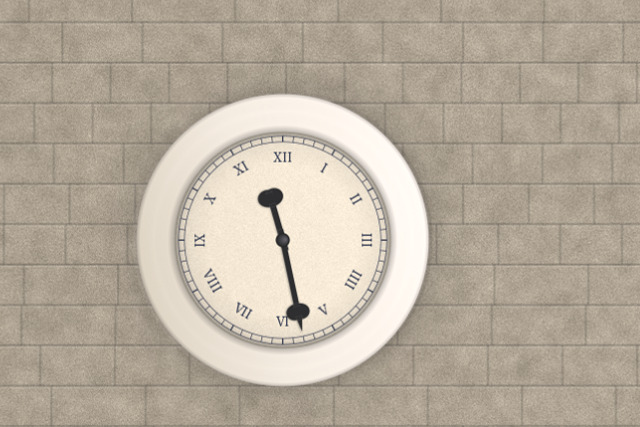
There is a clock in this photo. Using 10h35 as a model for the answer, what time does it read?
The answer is 11h28
